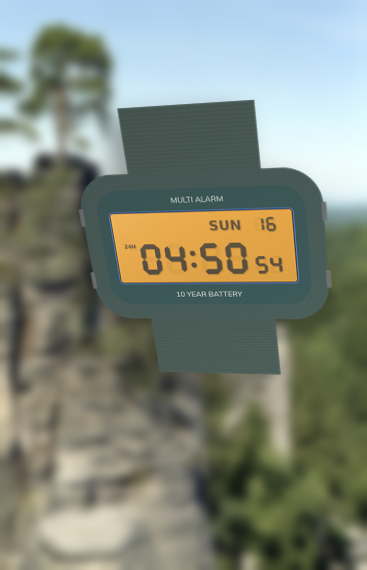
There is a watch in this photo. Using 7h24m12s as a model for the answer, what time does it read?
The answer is 4h50m54s
